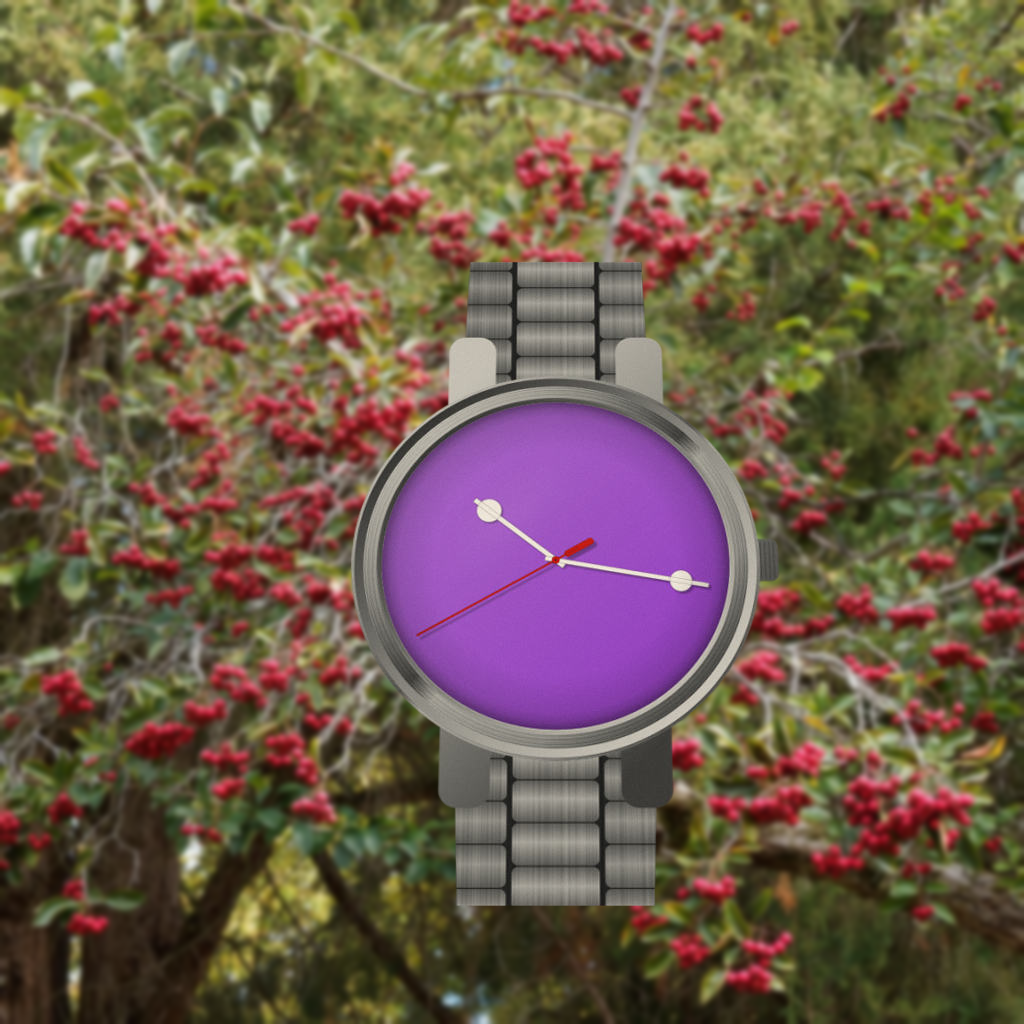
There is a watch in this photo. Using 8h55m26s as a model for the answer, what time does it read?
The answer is 10h16m40s
